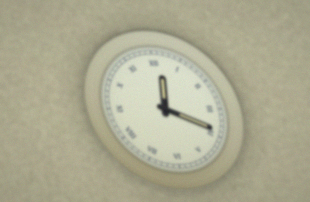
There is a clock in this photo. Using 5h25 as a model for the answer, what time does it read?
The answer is 12h19
